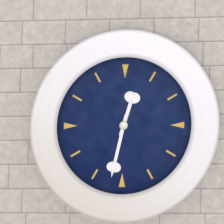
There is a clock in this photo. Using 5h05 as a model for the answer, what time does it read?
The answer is 12h32
